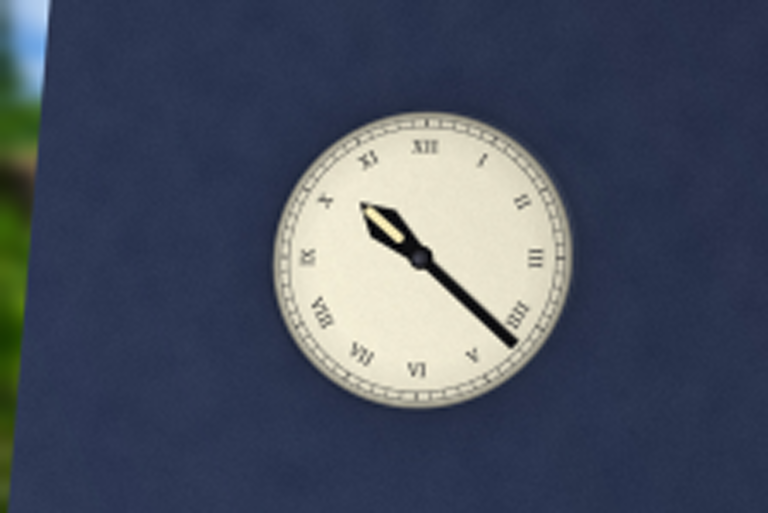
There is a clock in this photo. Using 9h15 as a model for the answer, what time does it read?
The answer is 10h22
